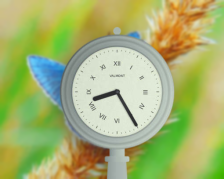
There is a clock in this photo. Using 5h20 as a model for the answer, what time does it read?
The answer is 8h25
